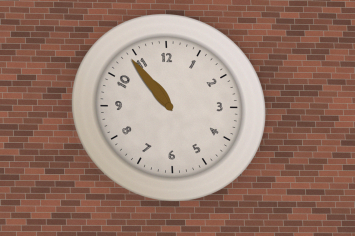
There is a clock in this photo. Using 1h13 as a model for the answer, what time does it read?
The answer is 10h54
